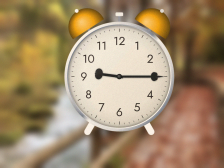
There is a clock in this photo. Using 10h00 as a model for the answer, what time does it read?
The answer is 9h15
